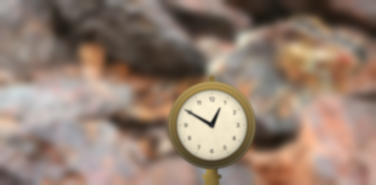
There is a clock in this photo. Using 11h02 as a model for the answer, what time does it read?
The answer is 12h50
